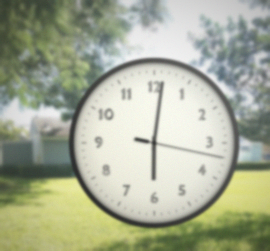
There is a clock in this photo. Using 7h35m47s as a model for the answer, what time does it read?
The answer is 6h01m17s
